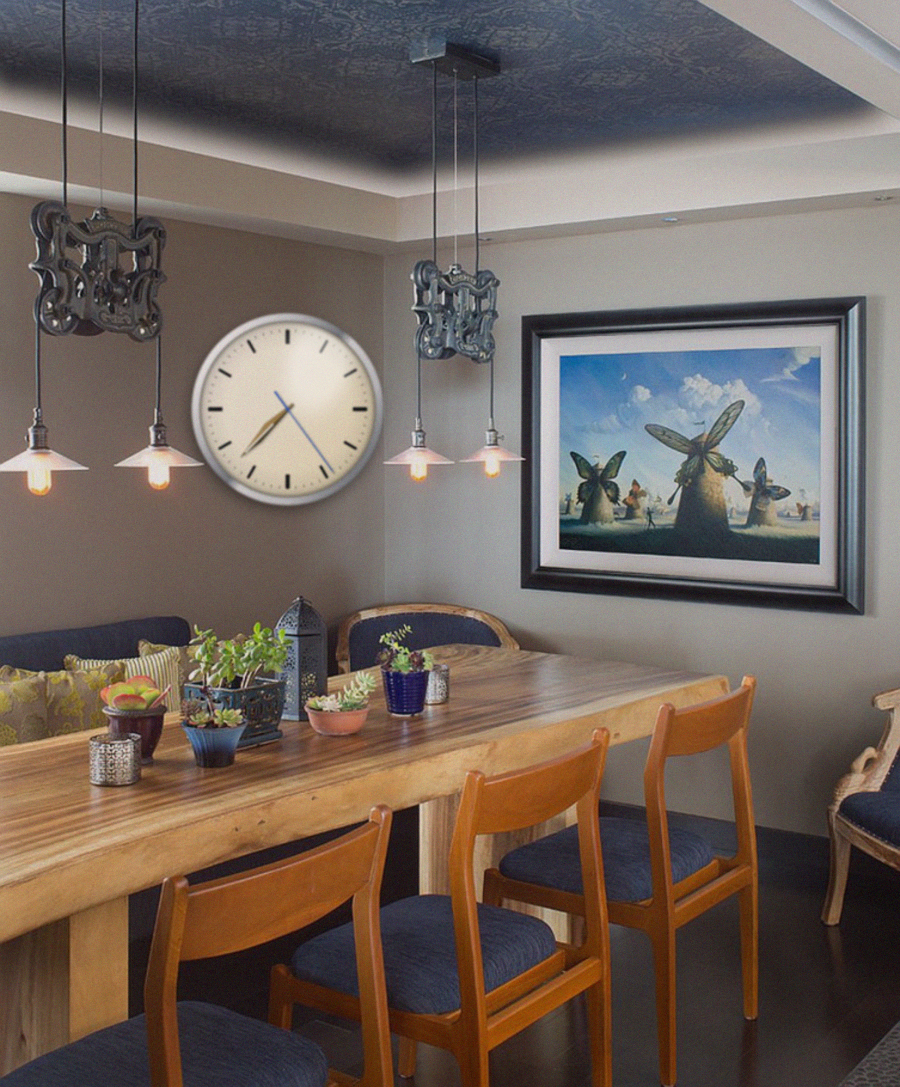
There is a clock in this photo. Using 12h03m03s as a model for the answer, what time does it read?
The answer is 7h37m24s
